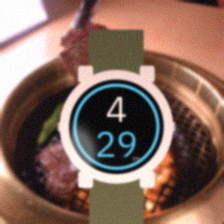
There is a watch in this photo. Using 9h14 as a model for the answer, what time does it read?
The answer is 4h29
